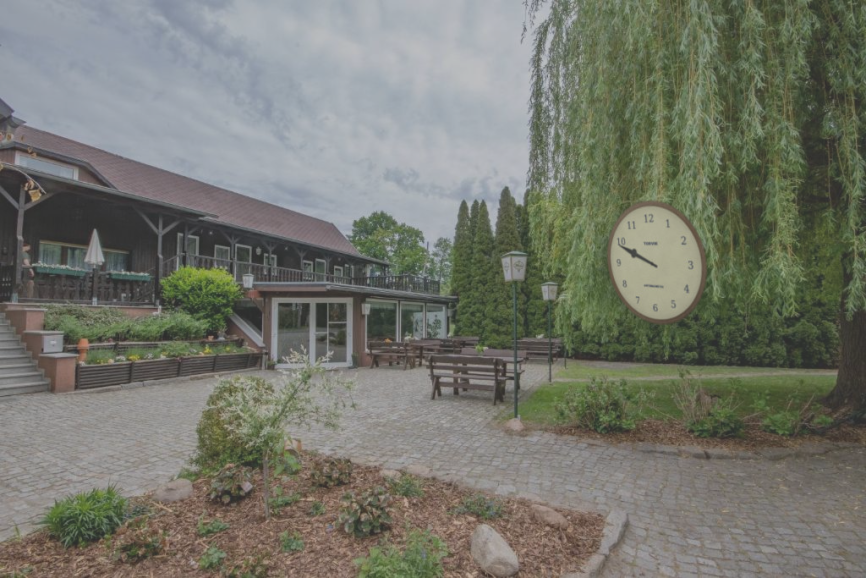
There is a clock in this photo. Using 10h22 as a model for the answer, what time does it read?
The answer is 9h49
